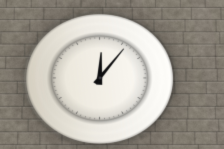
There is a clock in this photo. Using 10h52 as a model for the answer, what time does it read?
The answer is 12h06
